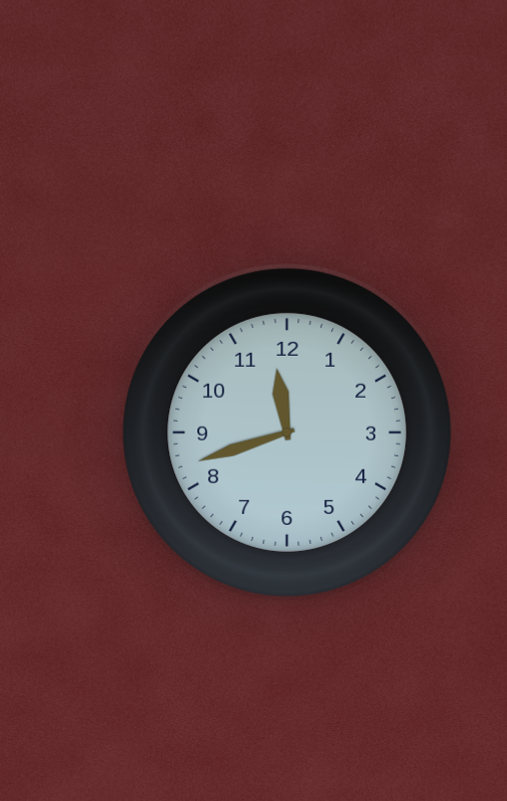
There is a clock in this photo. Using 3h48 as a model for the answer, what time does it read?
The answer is 11h42
